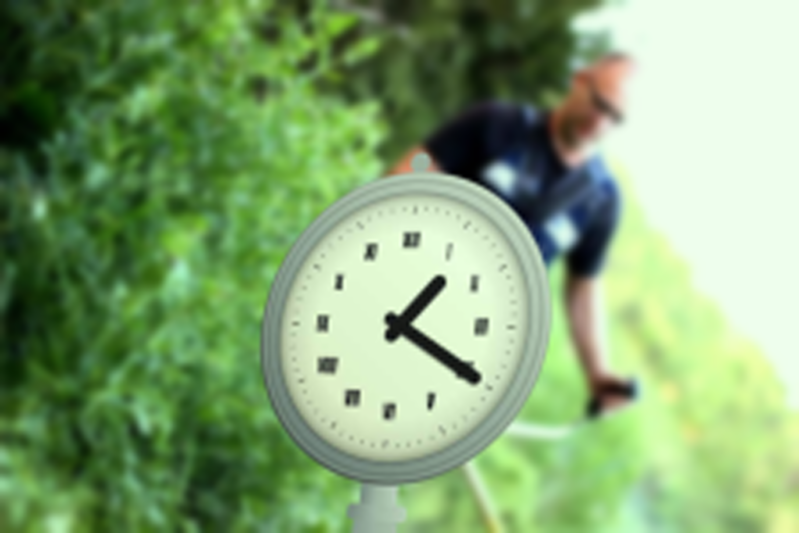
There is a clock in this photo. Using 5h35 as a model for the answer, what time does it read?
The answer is 1h20
